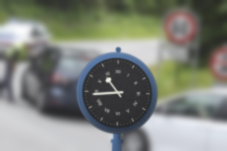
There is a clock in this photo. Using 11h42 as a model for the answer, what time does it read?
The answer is 10h44
